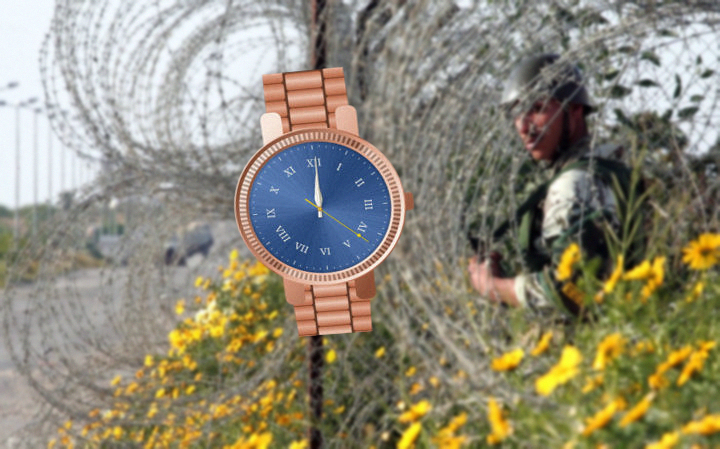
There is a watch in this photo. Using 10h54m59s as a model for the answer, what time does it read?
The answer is 12h00m22s
